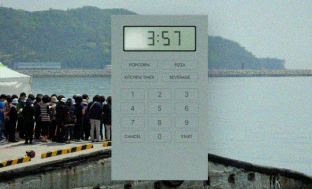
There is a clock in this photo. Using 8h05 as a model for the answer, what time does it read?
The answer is 3h57
